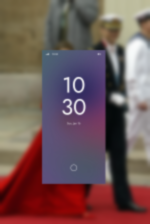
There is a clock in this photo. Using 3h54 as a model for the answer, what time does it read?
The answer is 10h30
